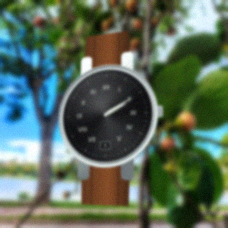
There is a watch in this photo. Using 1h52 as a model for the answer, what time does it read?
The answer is 2h10
